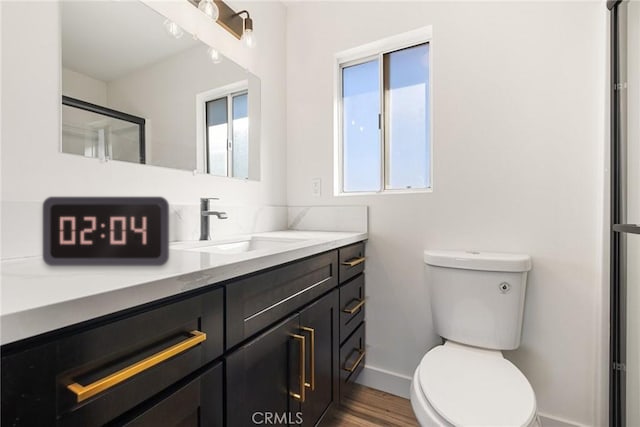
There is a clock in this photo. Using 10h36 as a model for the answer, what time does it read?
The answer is 2h04
